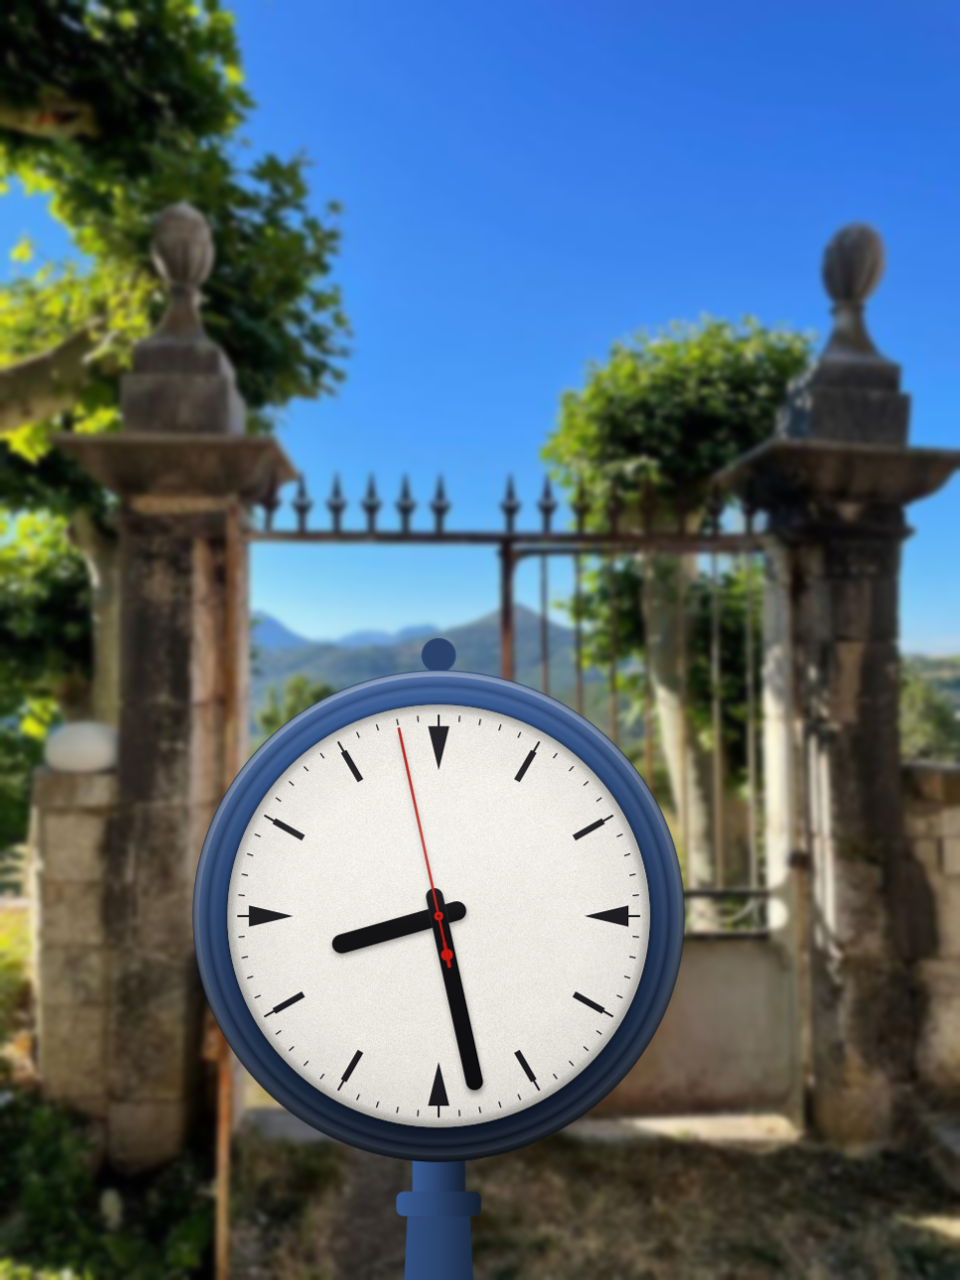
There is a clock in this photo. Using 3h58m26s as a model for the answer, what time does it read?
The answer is 8h27m58s
